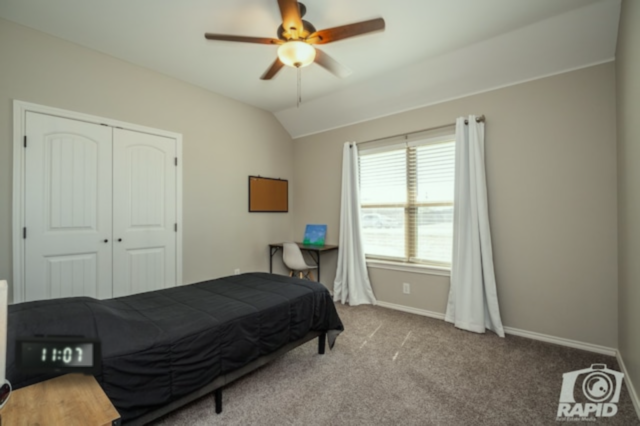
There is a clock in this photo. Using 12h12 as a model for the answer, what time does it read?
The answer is 11h07
